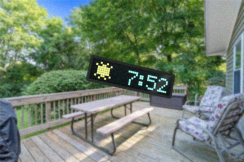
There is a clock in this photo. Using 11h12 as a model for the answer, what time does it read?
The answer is 7h52
